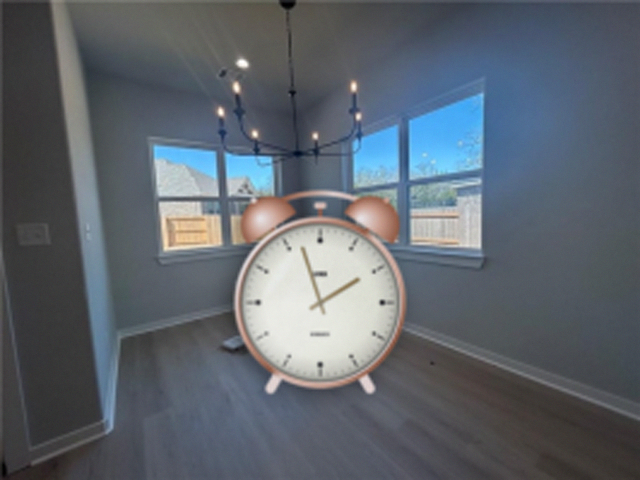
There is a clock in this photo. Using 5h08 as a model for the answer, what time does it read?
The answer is 1h57
